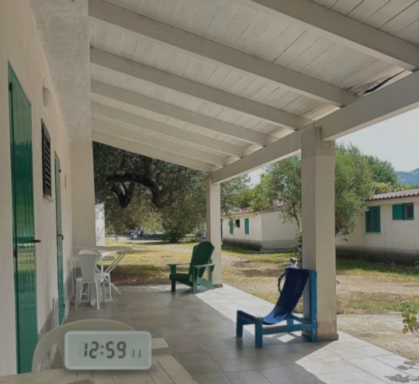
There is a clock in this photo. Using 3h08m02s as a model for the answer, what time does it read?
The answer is 12h59m11s
